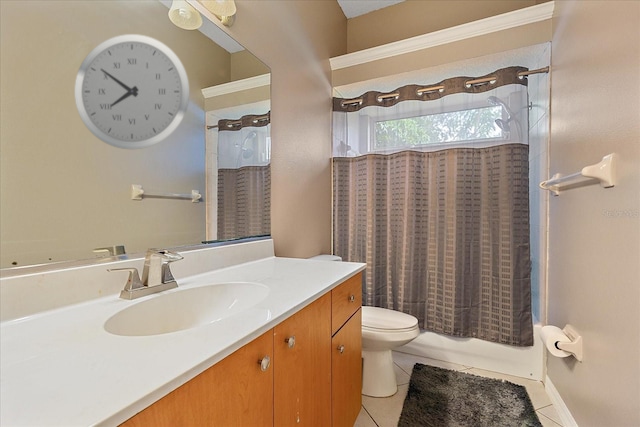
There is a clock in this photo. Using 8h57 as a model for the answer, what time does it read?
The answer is 7h51
